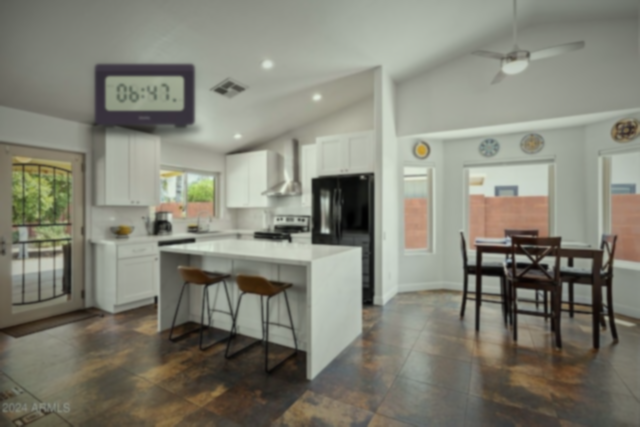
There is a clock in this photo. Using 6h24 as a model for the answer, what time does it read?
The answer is 6h47
